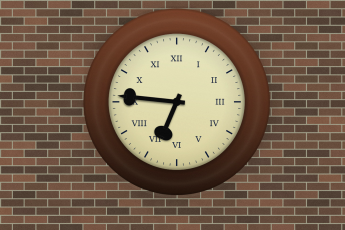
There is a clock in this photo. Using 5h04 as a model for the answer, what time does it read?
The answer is 6h46
